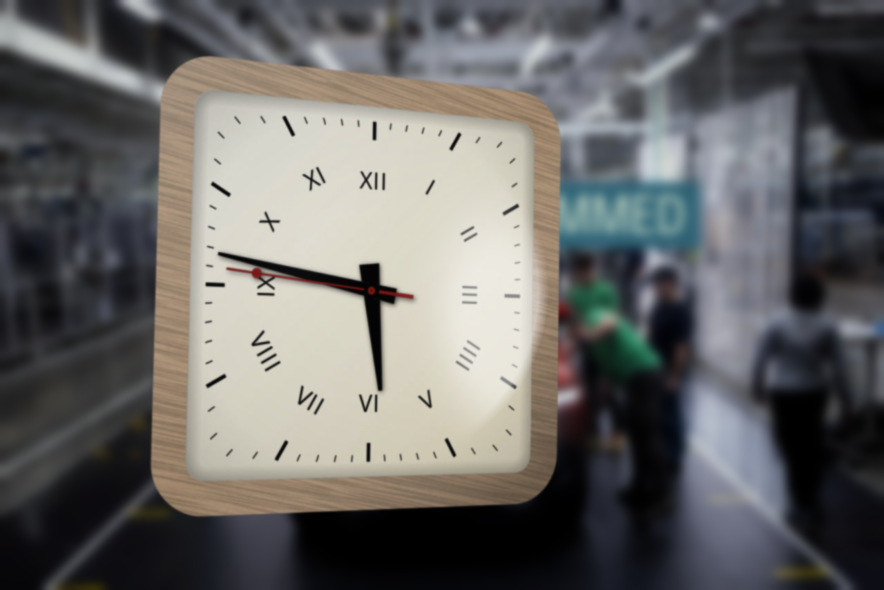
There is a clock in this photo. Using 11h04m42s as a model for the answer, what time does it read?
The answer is 5h46m46s
